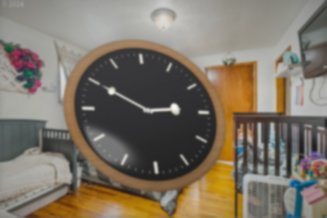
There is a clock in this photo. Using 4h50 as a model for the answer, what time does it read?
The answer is 2h50
